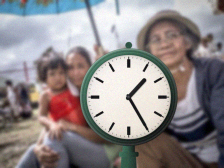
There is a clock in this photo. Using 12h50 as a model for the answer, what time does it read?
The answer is 1h25
